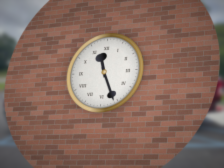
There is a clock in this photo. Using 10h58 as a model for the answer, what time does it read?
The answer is 11h26
